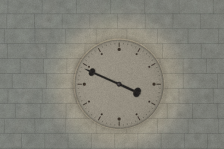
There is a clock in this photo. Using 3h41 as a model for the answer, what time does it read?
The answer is 3h49
